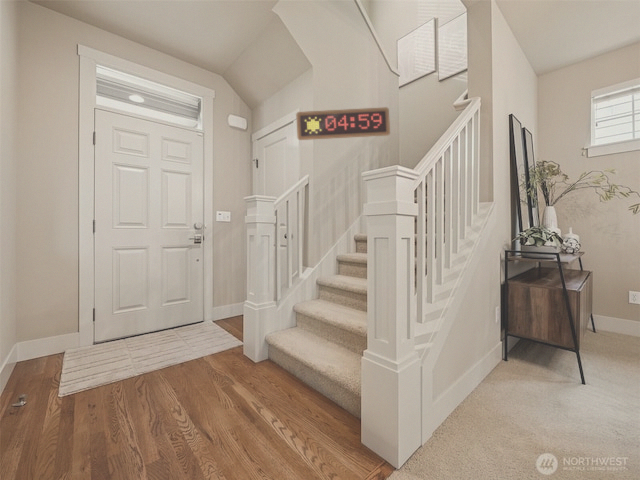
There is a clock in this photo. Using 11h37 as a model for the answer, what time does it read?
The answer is 4h59
